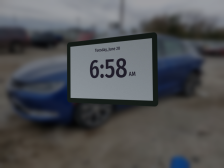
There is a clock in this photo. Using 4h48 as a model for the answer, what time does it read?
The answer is 6h58
